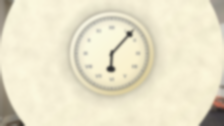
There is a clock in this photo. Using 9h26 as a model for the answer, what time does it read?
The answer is 6h07
